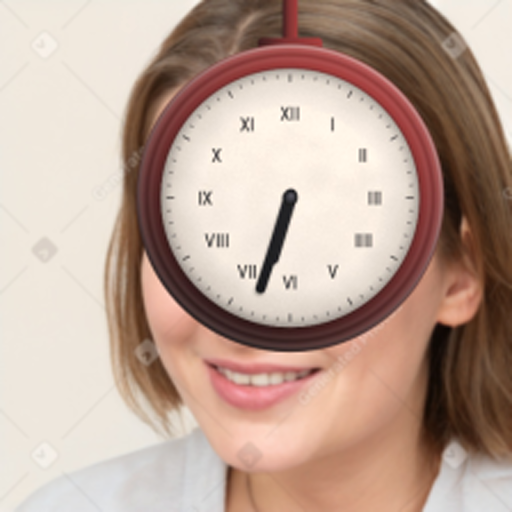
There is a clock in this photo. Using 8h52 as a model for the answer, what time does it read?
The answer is 6h33
